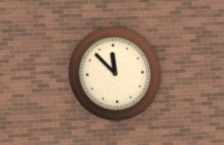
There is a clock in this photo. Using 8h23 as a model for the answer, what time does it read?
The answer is 11h53
